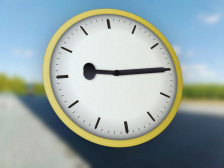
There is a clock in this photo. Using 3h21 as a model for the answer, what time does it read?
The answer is 9h15
